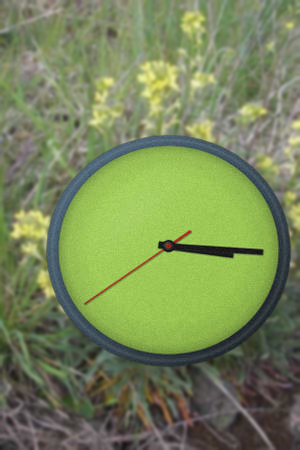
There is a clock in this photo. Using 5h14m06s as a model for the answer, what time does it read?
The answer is 3h15m39s
